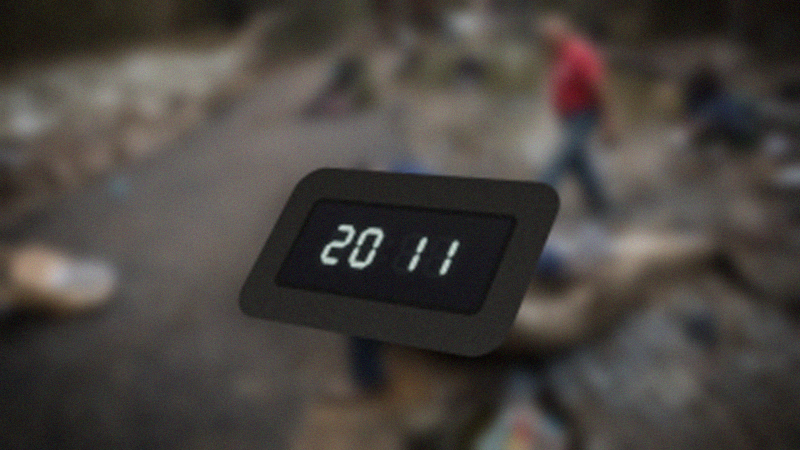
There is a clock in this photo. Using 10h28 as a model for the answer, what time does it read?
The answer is 20h11
